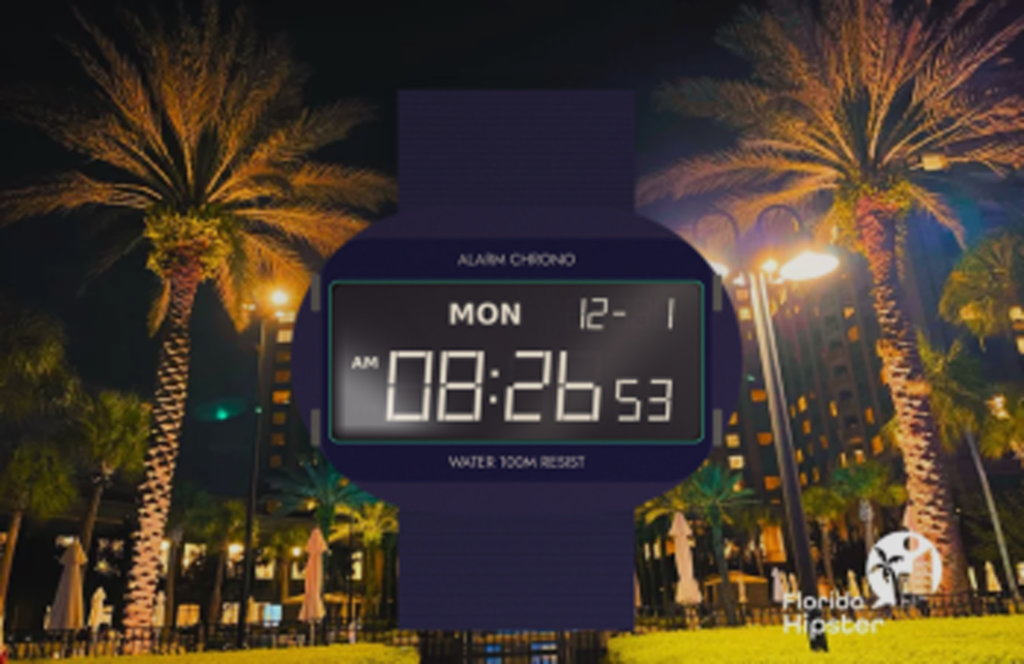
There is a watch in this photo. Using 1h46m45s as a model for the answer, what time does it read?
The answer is 8h26m53s
